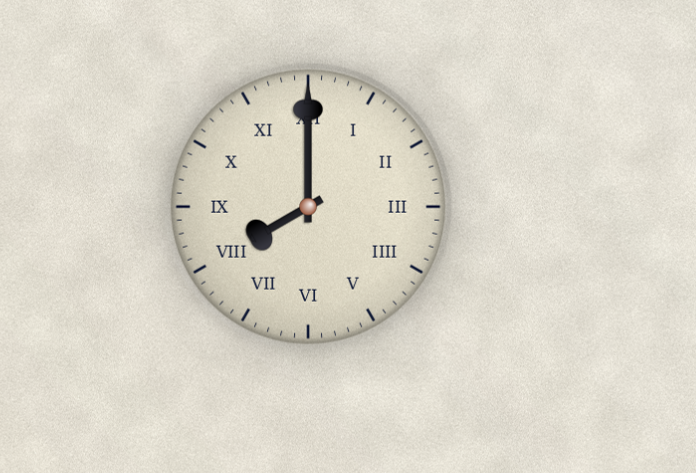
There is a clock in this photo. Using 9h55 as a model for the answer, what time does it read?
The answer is 8h00
